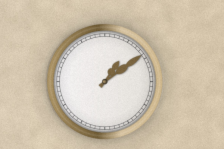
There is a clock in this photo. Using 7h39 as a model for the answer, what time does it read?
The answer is 1h09
